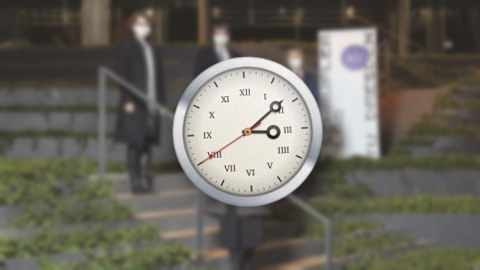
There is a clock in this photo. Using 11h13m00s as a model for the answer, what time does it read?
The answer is 3h08m40s
